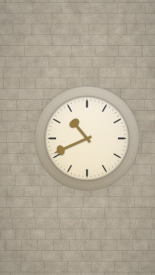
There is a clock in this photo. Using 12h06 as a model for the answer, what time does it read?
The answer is 10h41
